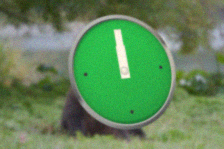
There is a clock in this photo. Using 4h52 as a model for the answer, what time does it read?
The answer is 12h00
